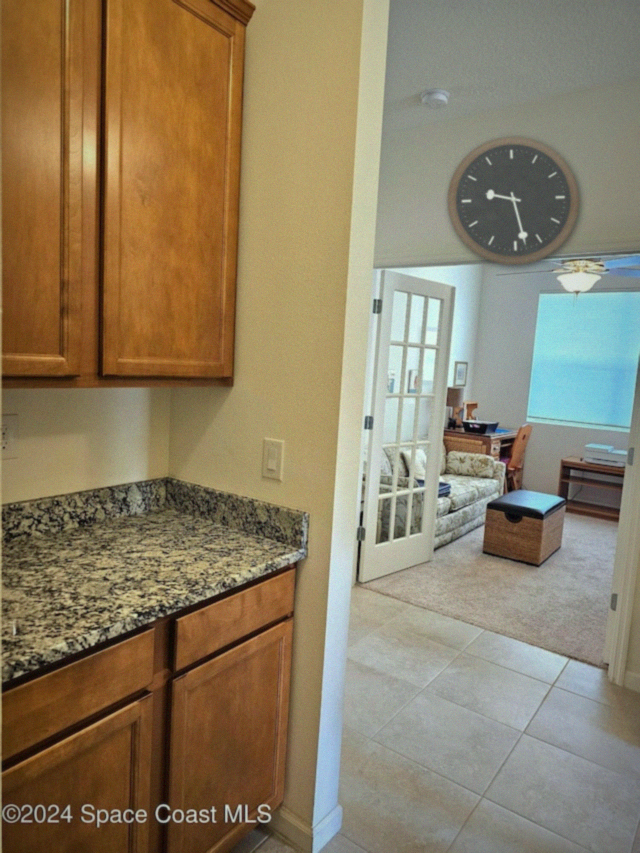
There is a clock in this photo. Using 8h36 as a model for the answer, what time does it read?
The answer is 9h28
